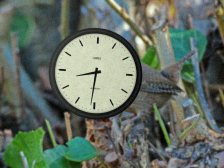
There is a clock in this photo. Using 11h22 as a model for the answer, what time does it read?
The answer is 8h31
